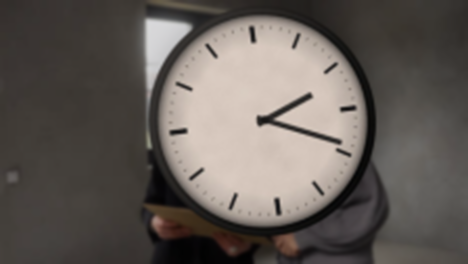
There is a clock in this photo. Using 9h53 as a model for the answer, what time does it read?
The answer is 2h19
